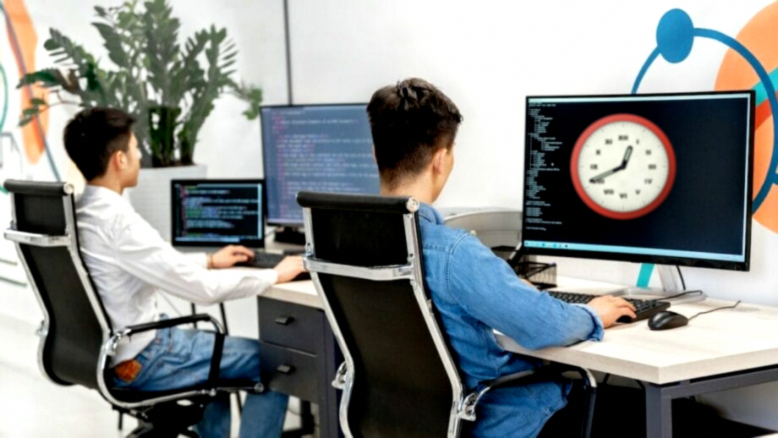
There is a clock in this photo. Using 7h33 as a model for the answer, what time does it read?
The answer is 12h41
